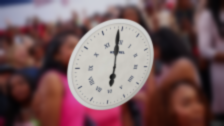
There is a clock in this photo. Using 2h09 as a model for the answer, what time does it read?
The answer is 5h59
